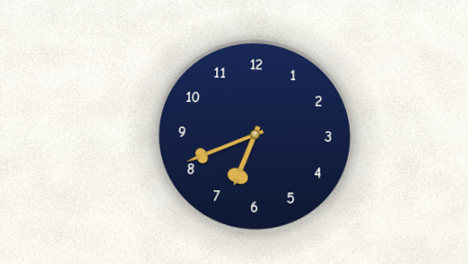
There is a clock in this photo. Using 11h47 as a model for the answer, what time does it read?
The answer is 6h41
